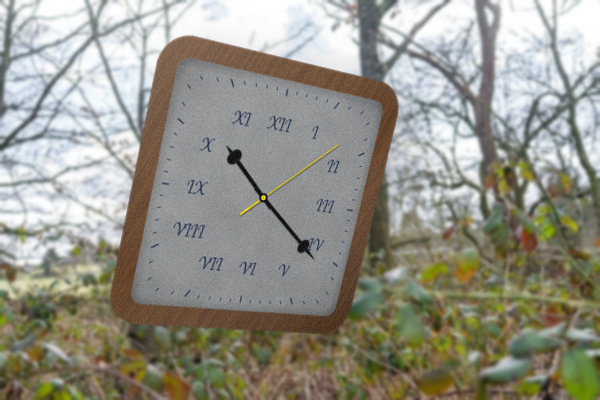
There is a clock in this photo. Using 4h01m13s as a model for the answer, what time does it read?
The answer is 10h21m08s
